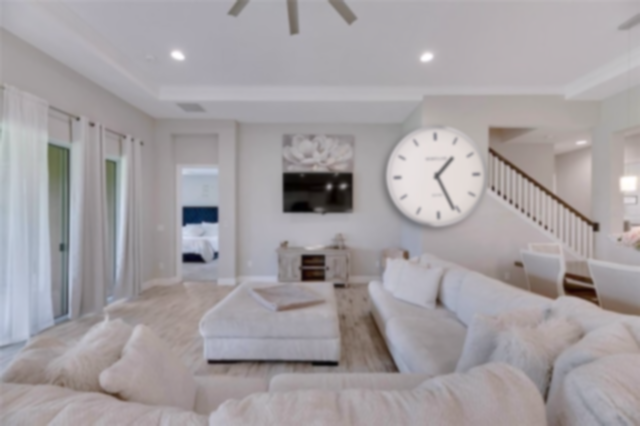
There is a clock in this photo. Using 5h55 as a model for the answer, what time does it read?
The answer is 1h26
